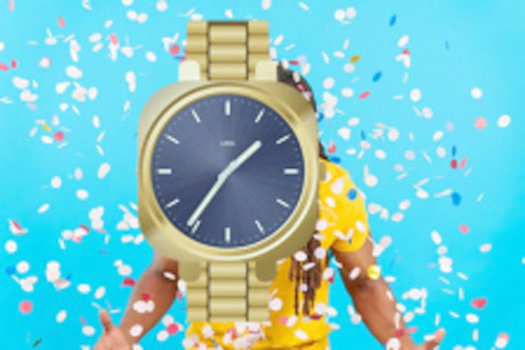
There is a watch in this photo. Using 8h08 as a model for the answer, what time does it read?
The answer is 1h36
